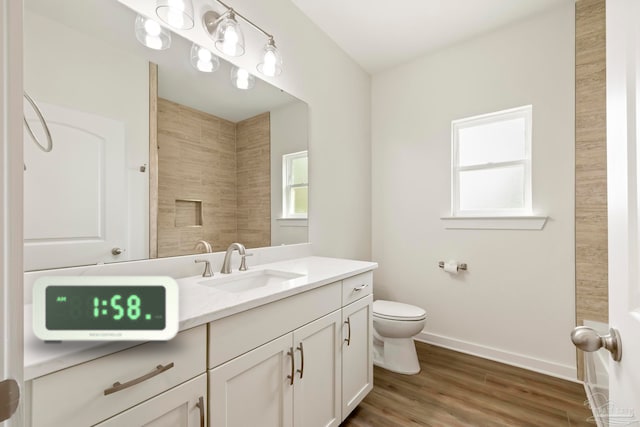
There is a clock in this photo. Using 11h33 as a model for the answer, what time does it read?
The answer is 1h58
